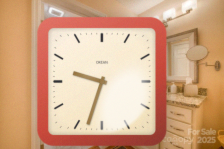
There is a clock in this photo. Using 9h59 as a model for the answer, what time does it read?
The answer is 9h33
